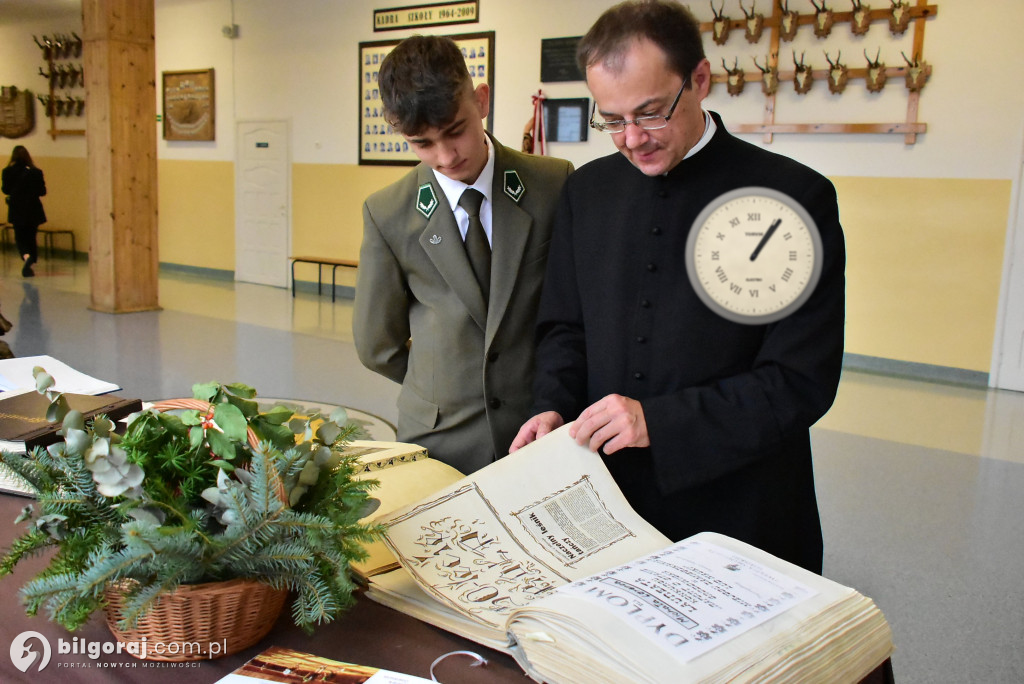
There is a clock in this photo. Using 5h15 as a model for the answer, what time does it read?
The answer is 1h06
